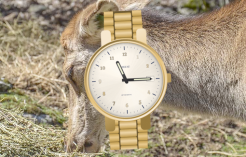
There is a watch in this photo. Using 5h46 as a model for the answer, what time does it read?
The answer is 11h15
